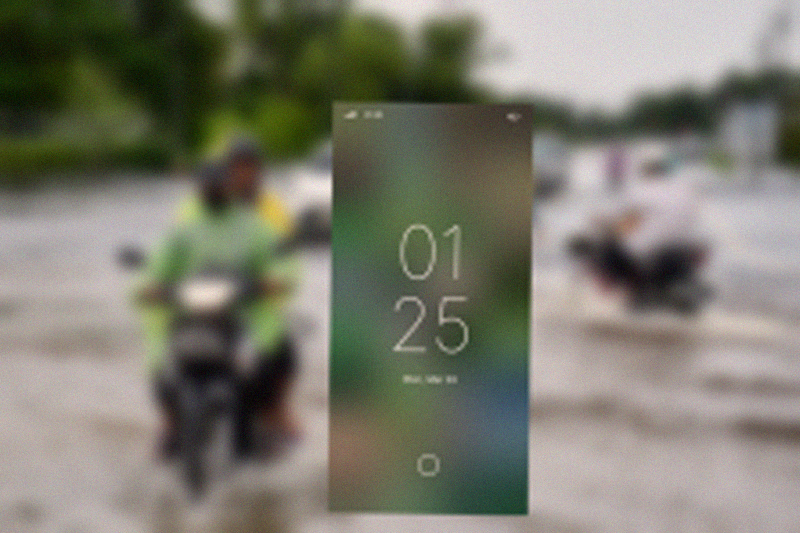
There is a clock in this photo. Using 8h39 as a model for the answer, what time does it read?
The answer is 1h25
